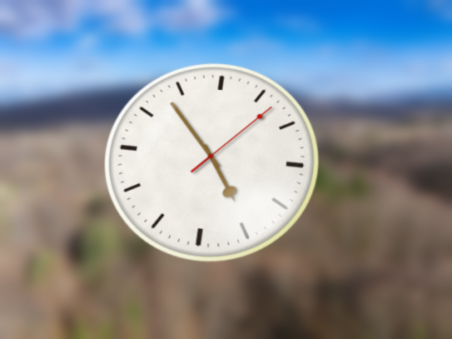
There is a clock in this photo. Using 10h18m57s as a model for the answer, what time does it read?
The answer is 4h53m07s
